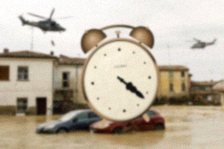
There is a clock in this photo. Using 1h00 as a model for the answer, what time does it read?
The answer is 4h22
